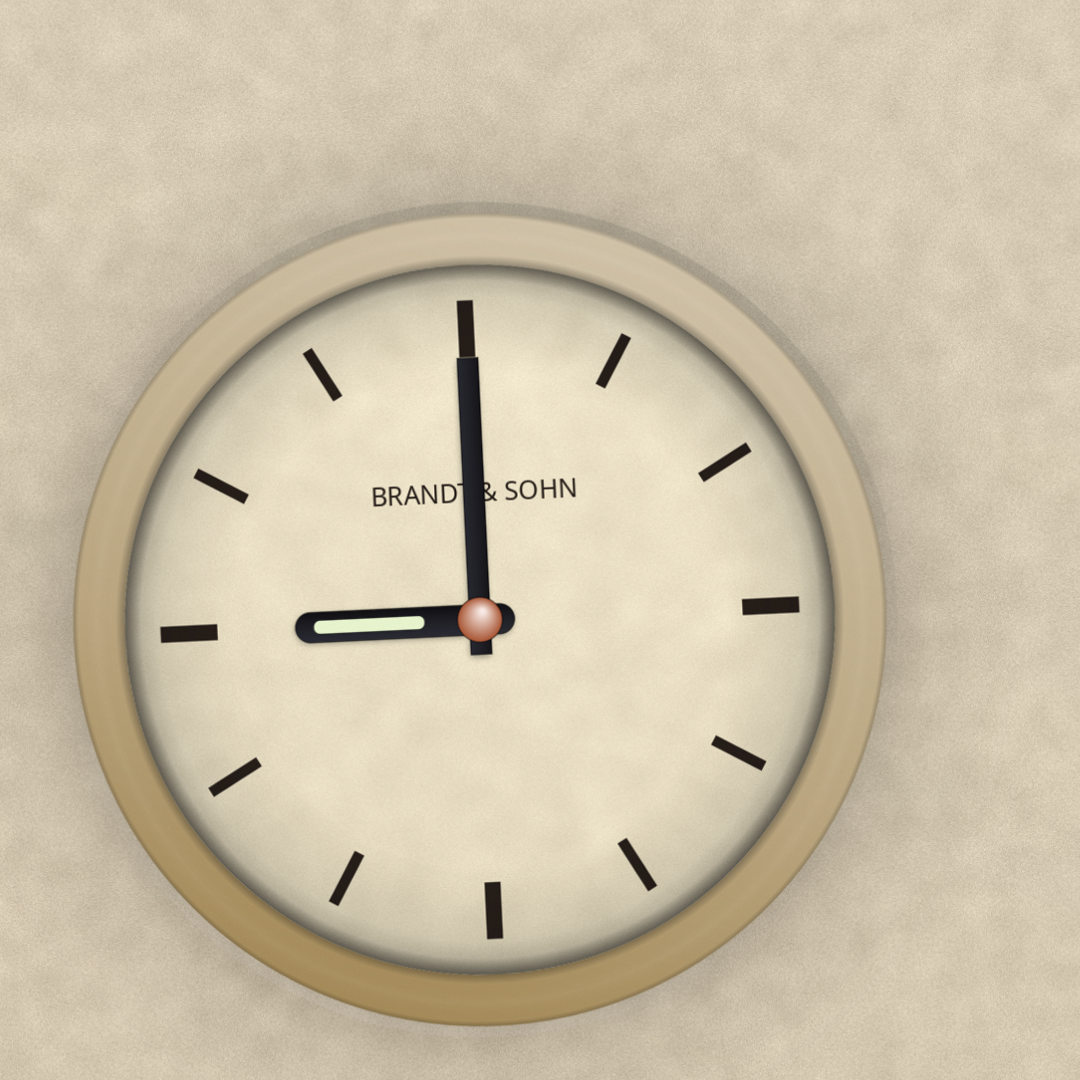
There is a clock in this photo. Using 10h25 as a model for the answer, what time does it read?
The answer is 9h00
